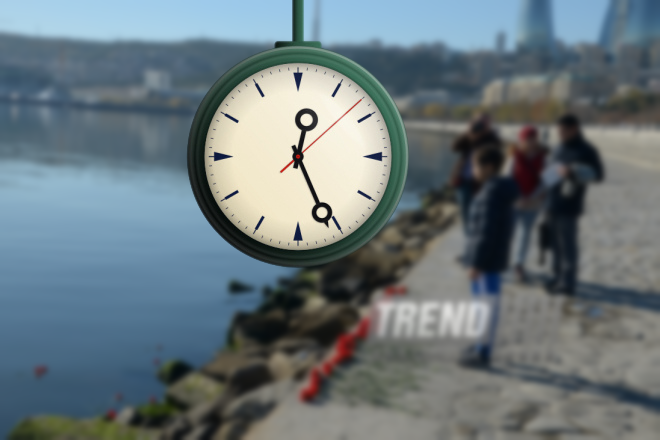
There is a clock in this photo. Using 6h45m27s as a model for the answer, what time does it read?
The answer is 12h26m08s
